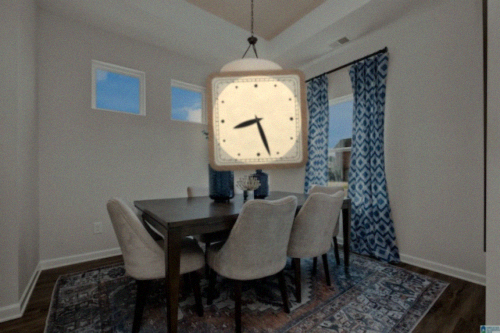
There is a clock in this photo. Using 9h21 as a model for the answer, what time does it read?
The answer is 8h27
